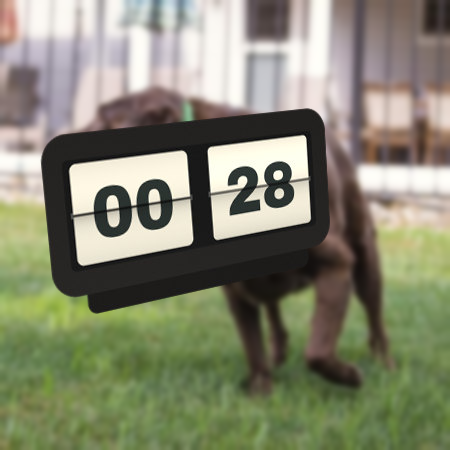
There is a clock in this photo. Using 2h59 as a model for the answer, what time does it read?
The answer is 0h28
